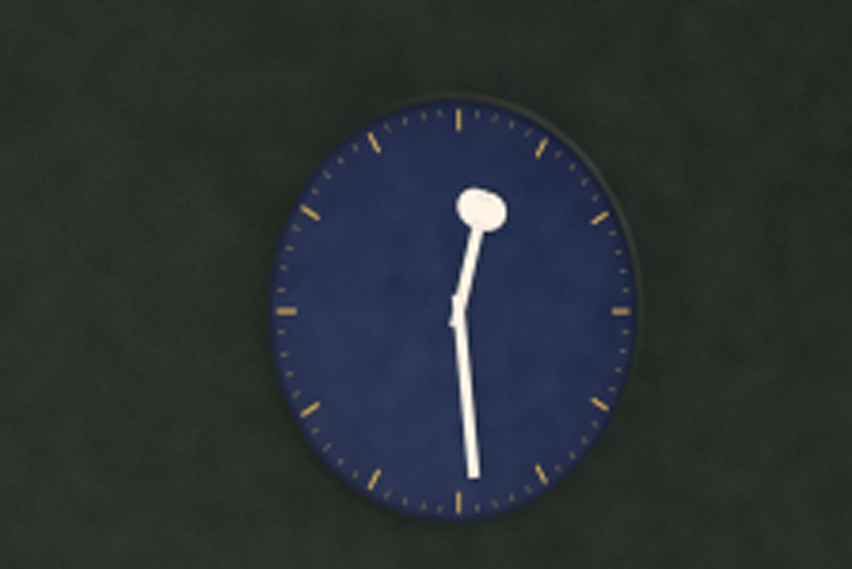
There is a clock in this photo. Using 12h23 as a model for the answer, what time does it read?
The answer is 12h29
